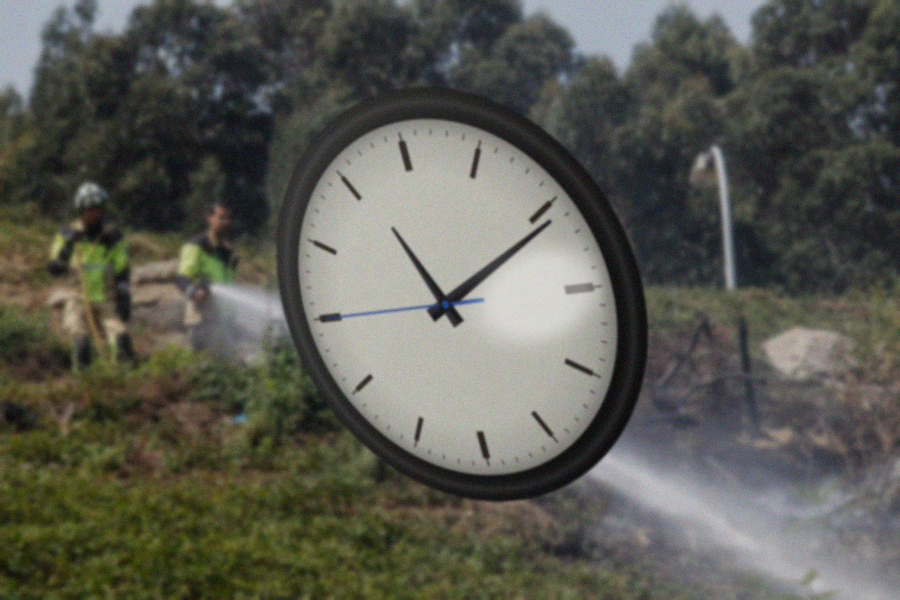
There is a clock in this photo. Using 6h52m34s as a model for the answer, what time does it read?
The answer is 11h10m45s
